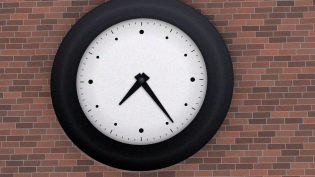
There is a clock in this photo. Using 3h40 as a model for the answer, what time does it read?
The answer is 7h24
